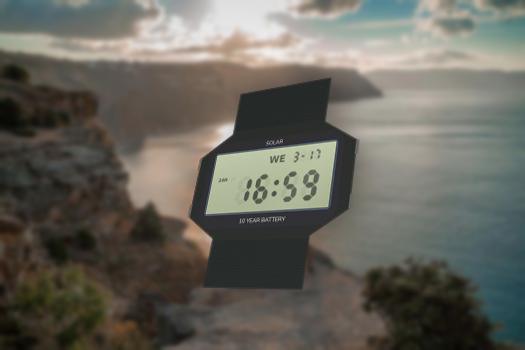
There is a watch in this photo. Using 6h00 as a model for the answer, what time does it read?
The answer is 16h59
